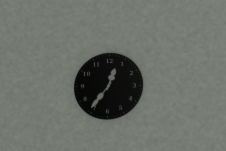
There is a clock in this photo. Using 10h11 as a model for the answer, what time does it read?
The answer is 12h36
